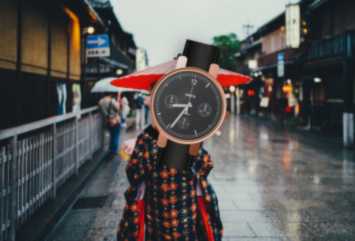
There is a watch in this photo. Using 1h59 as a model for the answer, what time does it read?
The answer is 8h34
